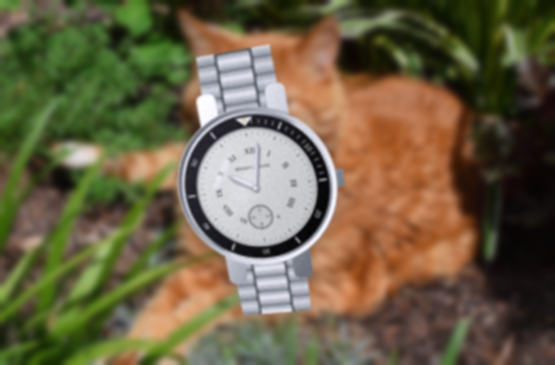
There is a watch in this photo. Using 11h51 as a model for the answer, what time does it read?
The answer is 10h02
